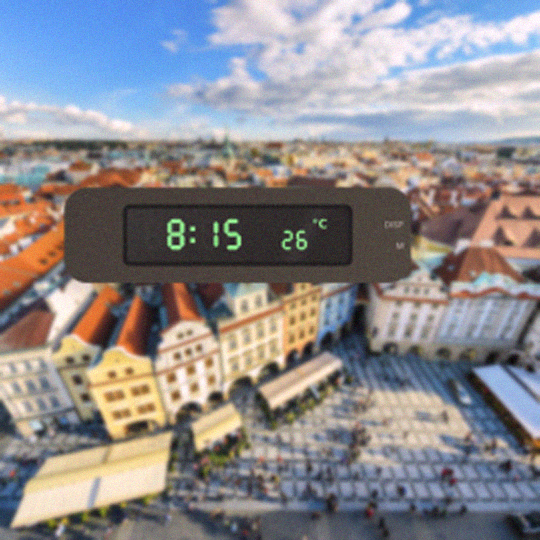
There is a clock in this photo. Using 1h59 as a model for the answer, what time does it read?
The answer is 8h15
